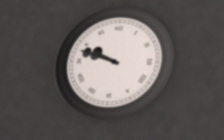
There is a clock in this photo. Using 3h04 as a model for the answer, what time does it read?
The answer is 9h48
